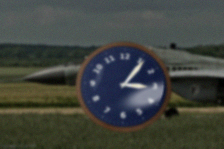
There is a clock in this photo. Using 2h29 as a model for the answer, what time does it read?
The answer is 3h06
